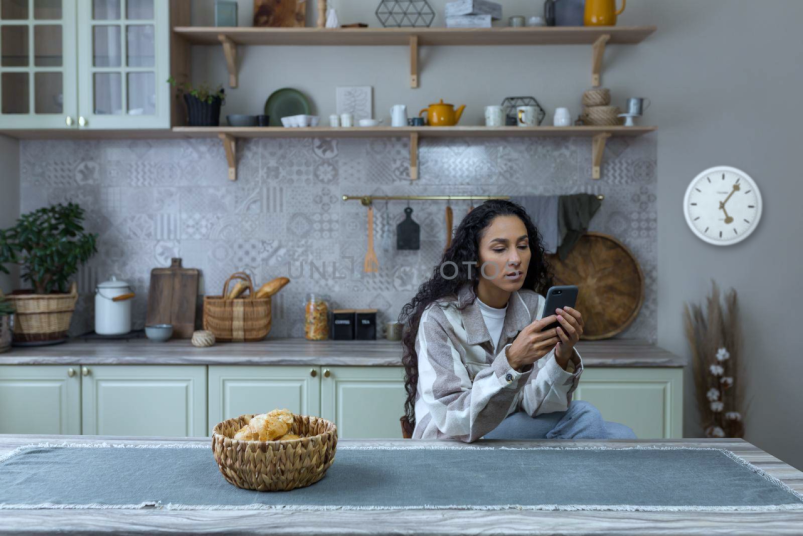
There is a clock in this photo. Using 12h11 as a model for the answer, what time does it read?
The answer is 5h06
